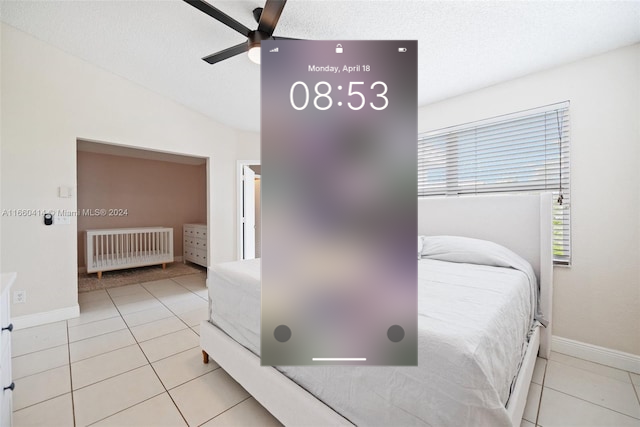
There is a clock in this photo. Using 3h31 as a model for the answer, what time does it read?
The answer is 8h53
